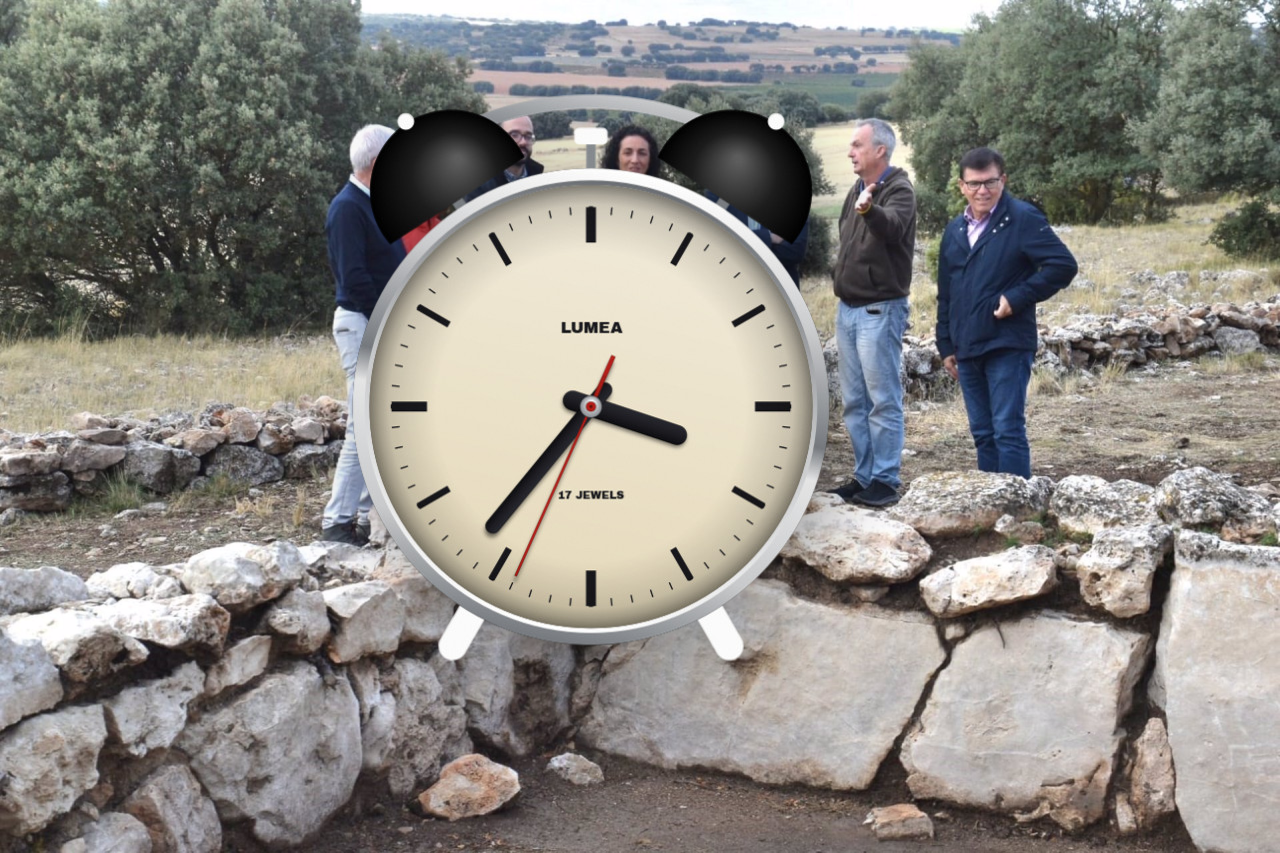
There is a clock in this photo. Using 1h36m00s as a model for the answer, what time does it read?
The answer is 3h36m34s
